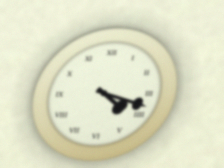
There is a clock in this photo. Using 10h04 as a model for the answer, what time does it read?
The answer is 4h18
